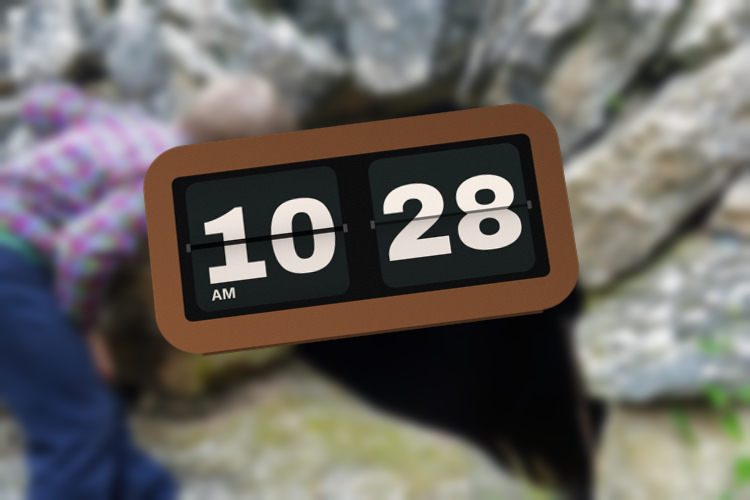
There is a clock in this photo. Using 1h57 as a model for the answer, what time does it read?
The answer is 10h28
